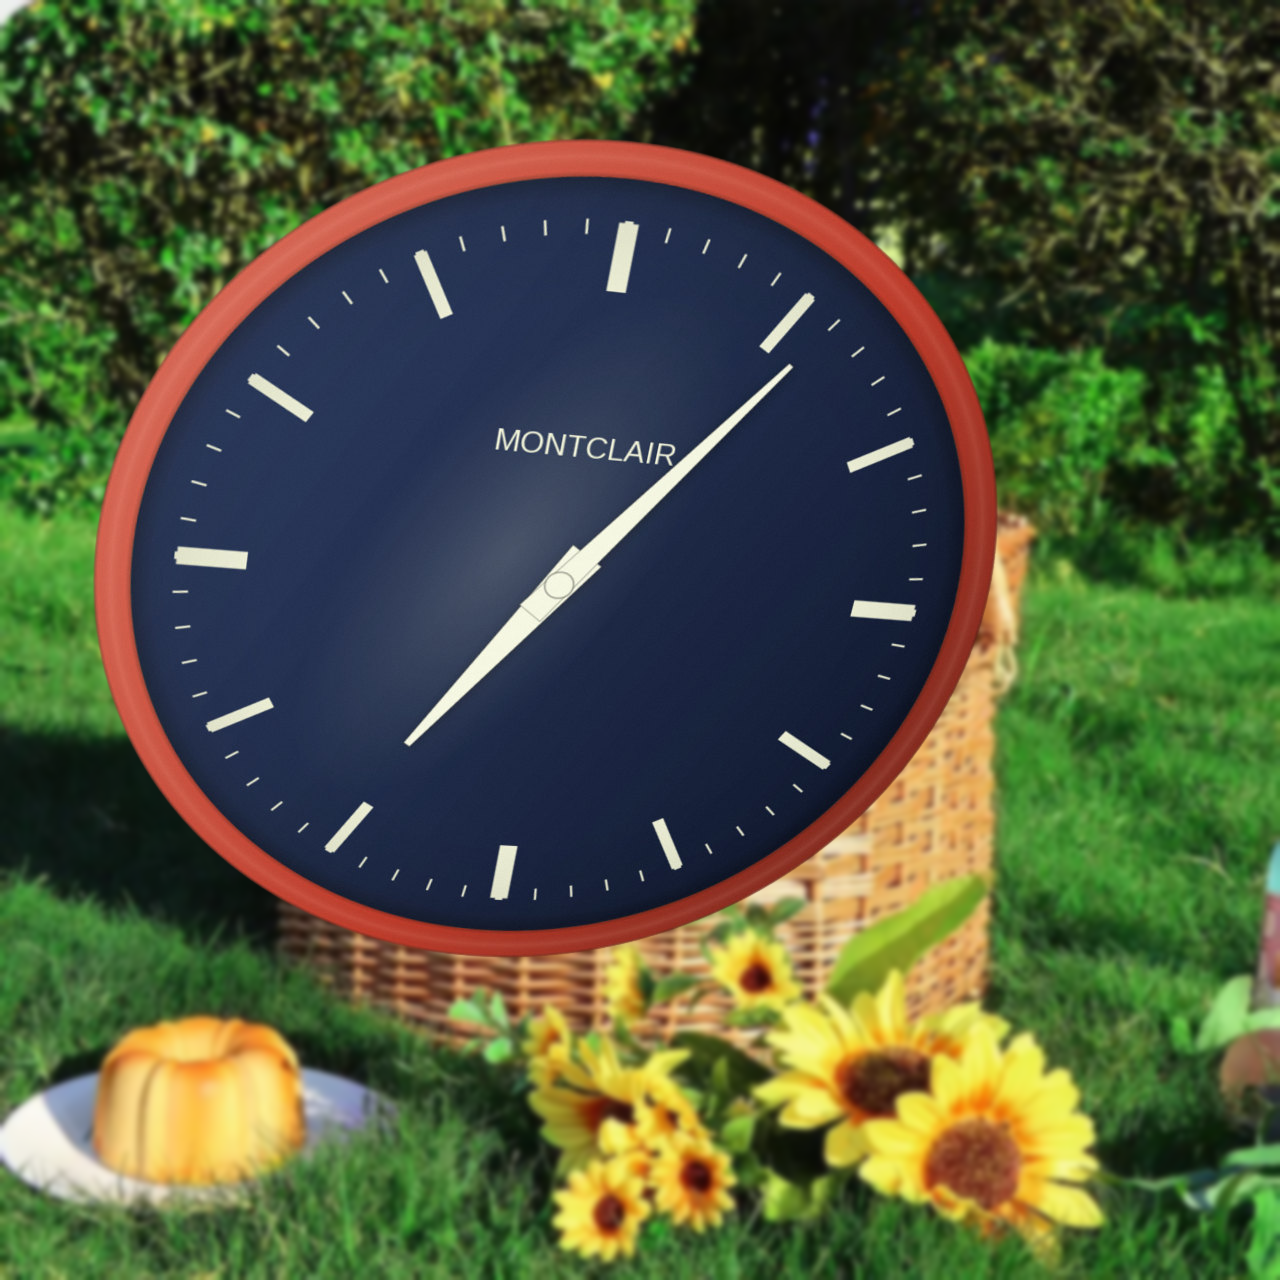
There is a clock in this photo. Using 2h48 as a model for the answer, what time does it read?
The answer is 7h06
